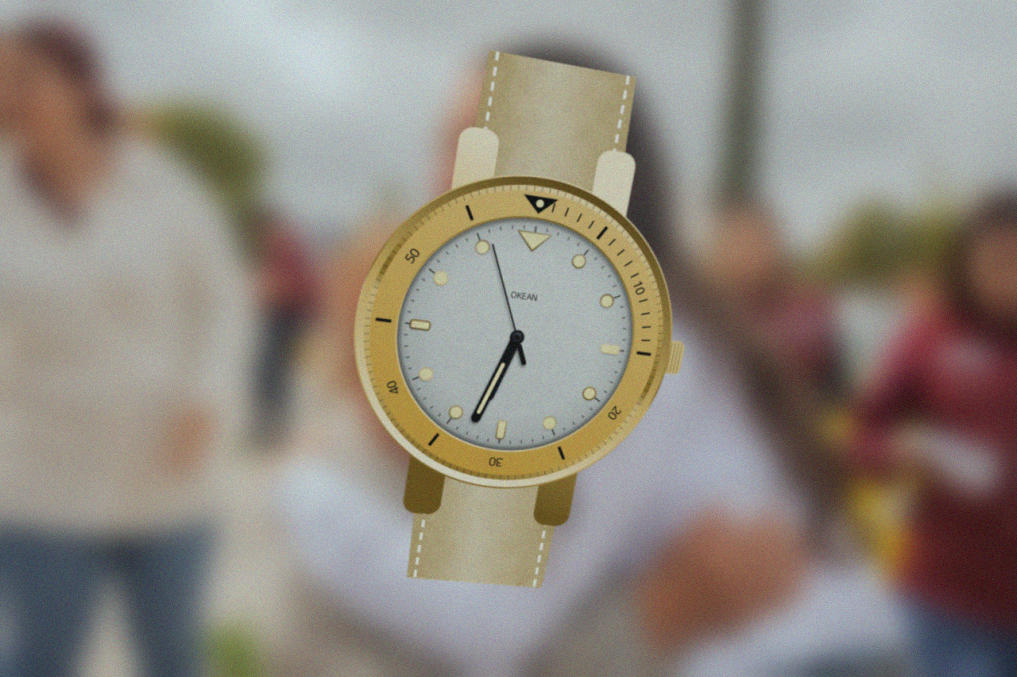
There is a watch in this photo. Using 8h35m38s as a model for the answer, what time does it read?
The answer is 6h32m56s
